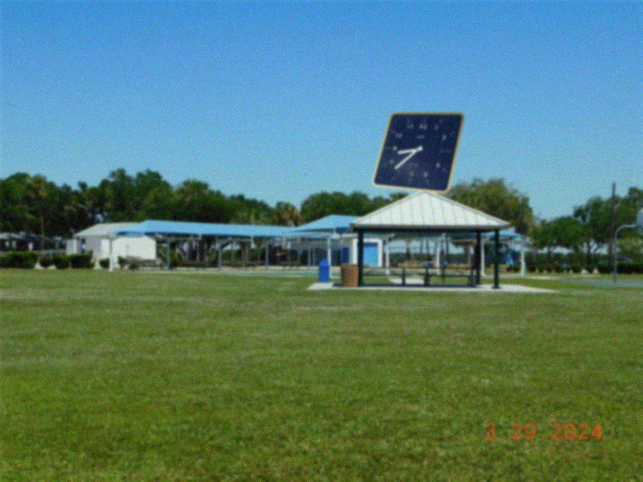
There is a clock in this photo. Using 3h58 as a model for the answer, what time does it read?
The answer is 8h37
